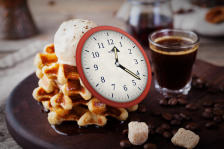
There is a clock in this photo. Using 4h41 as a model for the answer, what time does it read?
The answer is 12h22
